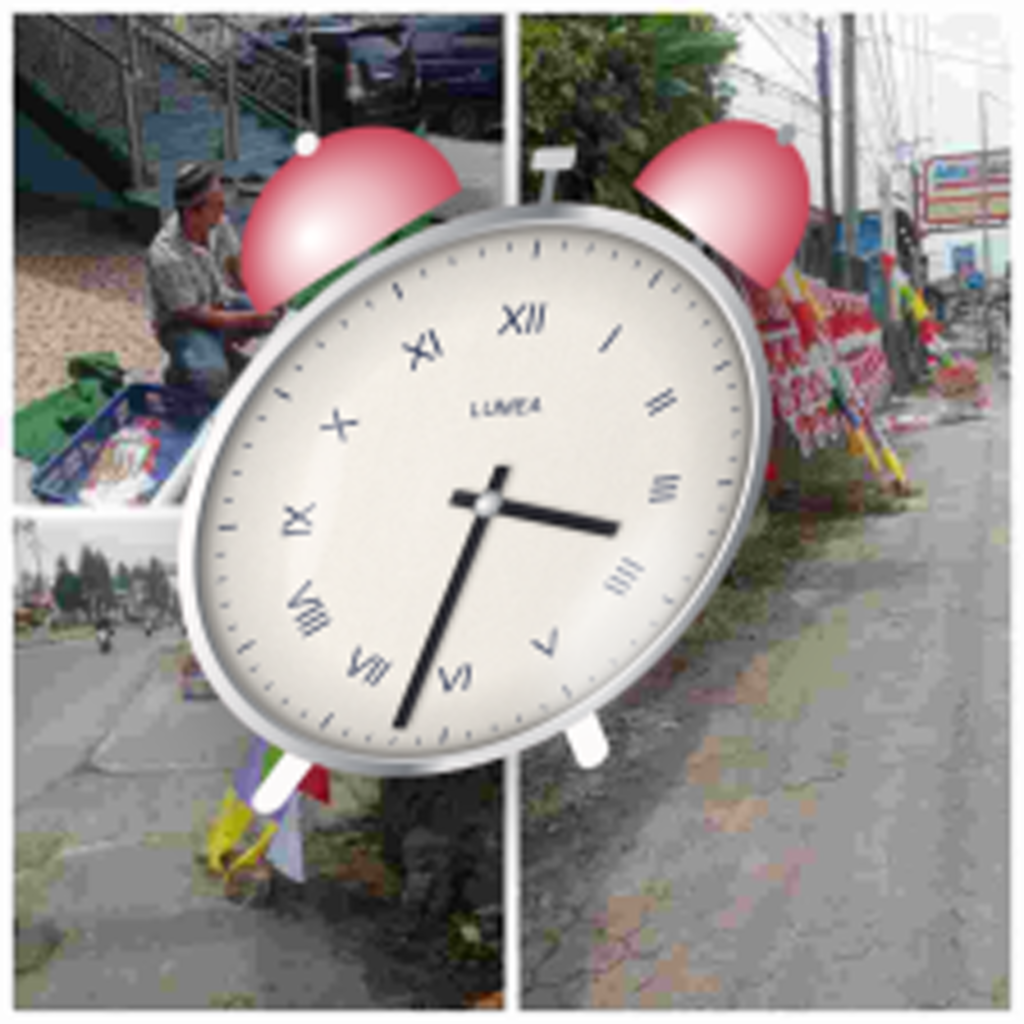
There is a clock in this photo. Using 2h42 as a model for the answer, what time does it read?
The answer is 3h32
